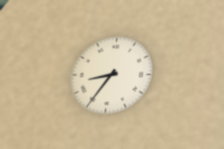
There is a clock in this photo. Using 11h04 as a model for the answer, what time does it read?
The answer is 8h35
